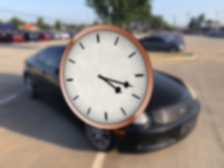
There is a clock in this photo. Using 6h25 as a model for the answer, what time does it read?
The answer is 4h18
